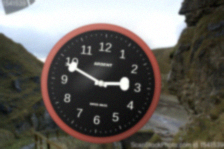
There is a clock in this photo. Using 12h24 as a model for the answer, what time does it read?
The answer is 2h49
